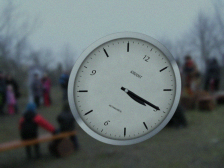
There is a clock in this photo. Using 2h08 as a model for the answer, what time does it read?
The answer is 3h15
